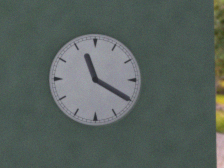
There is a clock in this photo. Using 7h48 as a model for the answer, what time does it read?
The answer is 11h20
